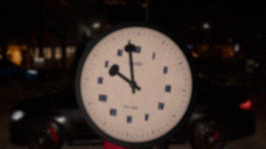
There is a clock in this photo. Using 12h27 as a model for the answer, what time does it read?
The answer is 9h58
